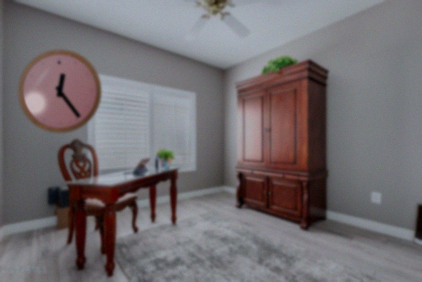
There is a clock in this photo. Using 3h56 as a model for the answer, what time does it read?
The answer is 12h24
